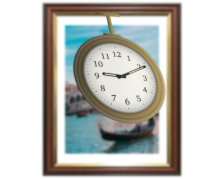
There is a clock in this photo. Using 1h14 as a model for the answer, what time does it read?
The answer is 9h11
